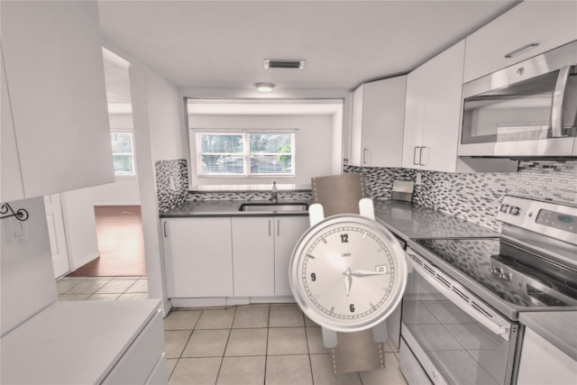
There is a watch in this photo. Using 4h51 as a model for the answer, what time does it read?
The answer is 6h16
